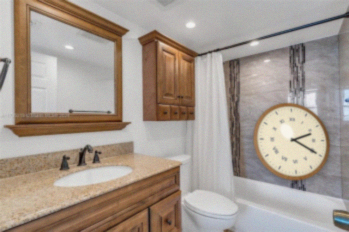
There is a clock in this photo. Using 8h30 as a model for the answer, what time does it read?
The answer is 2h20
